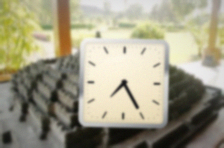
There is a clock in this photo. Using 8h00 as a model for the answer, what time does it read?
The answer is 7h25
